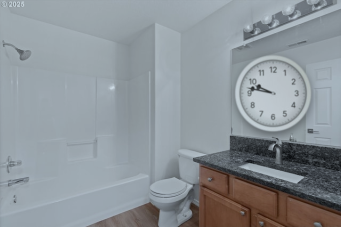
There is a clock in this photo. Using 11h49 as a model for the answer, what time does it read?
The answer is 9h47
